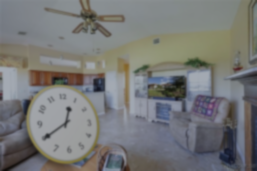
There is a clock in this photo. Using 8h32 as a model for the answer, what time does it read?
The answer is 12h40
